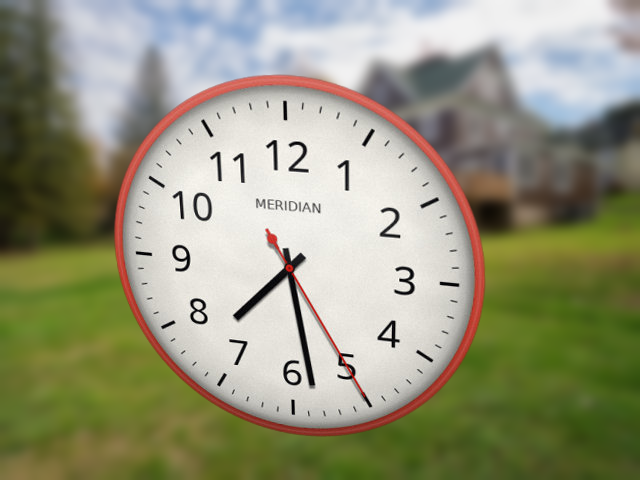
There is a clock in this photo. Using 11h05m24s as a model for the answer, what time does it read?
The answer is 7h28m25s
